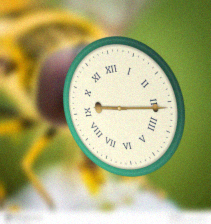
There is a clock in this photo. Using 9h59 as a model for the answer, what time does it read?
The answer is 9h16
